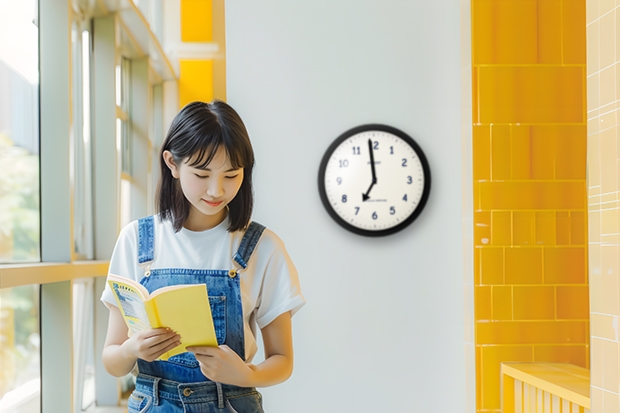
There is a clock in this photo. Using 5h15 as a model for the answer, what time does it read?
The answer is 6h59
